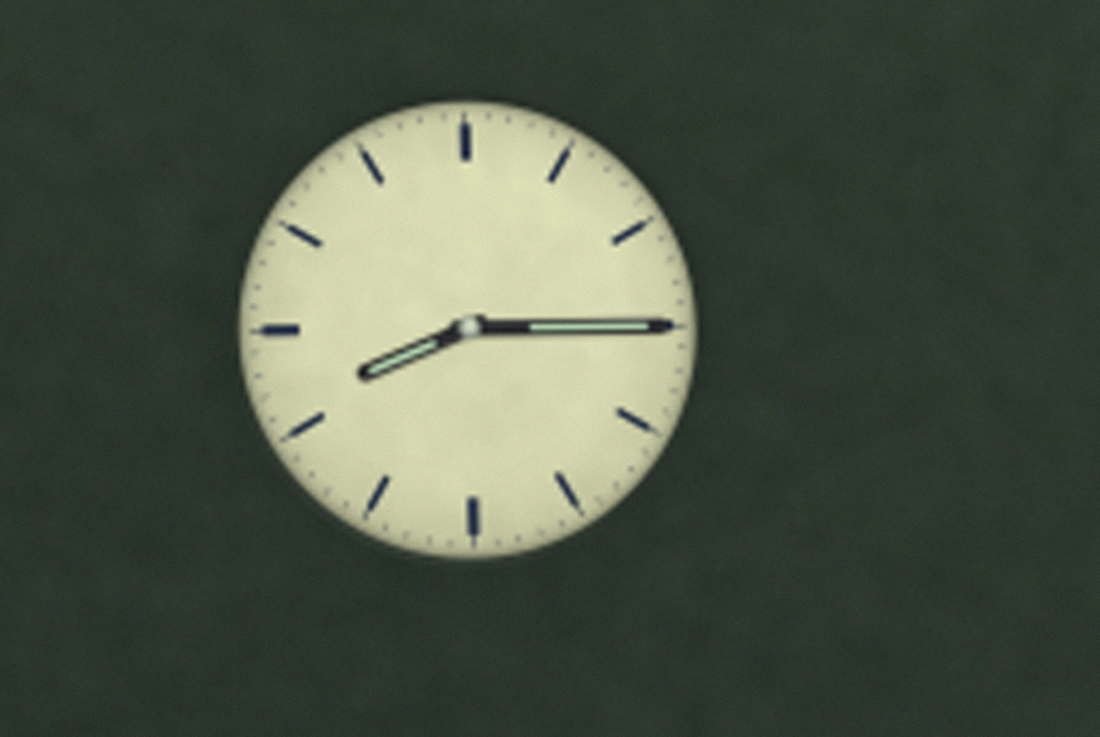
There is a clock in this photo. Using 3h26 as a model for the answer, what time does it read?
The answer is 8h15
